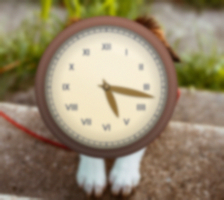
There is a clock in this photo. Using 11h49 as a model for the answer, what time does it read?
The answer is 5h17
